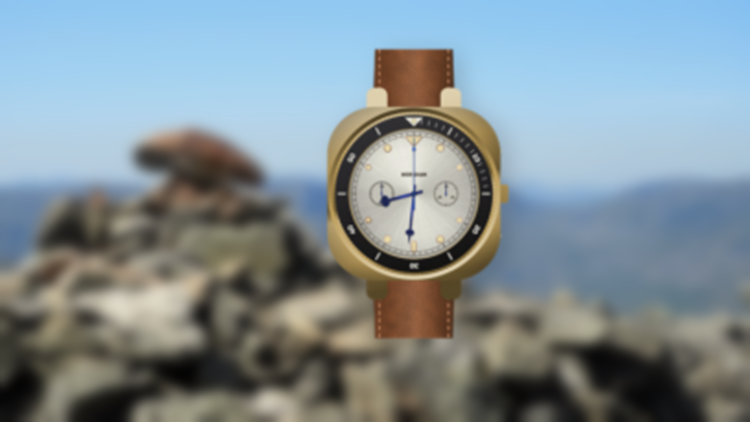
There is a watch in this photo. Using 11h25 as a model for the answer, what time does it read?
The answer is 8h31
